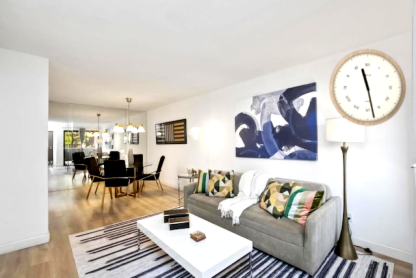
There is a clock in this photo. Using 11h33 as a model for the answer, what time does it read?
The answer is 11h28
